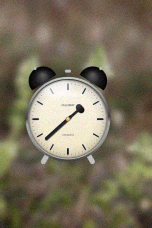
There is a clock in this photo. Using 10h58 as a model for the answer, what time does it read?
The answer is 1h38
